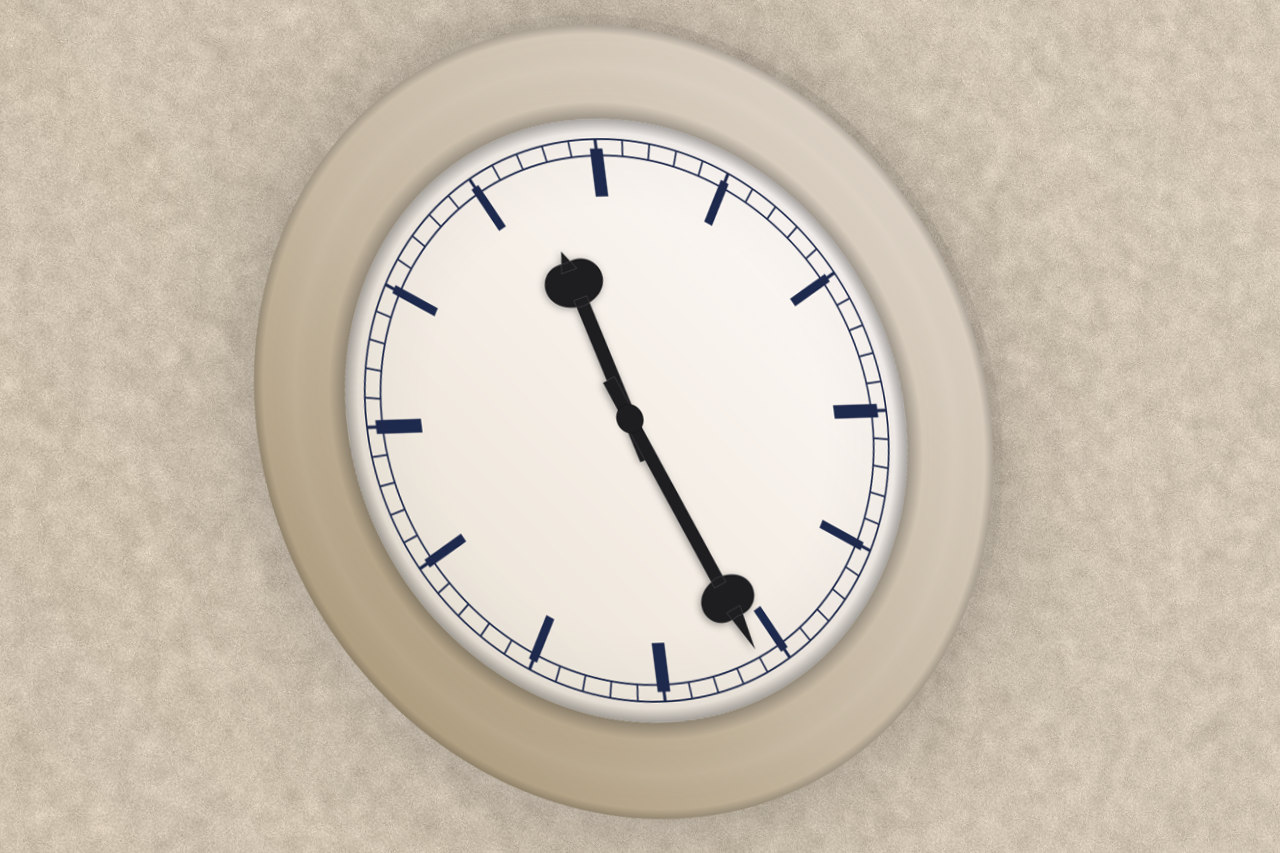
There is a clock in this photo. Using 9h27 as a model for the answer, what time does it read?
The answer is 11h26
